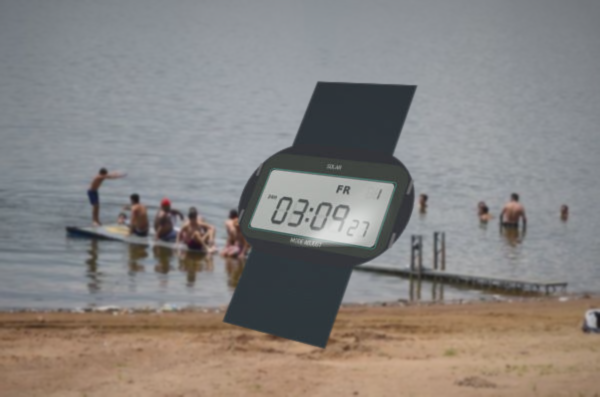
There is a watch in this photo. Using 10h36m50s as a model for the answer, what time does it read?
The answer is 3h09m27s
